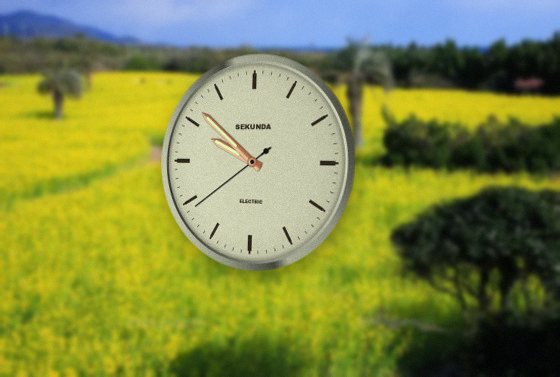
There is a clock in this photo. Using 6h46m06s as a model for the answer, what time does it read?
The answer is 9h51m39s
